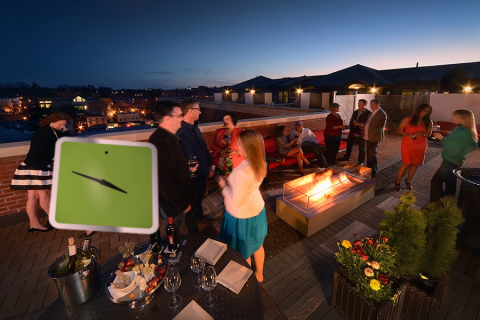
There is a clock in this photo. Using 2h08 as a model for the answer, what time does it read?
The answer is 3h48
